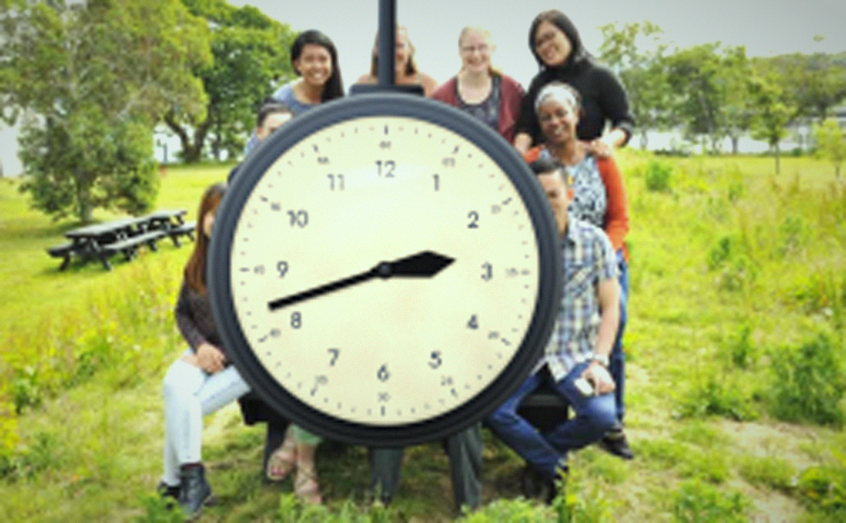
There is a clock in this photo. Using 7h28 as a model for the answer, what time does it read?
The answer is 2h42
